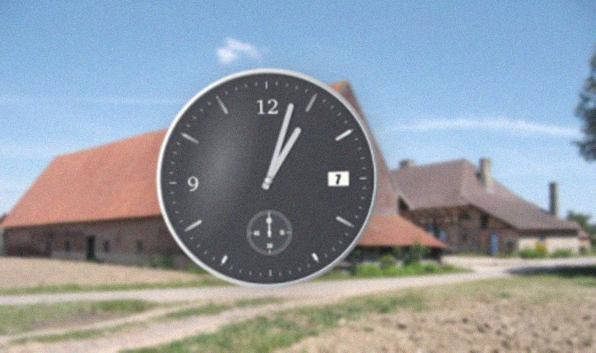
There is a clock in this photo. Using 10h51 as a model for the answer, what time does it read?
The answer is 1h03
